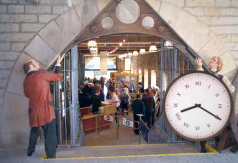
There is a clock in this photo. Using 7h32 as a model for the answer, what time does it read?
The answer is 8h20
